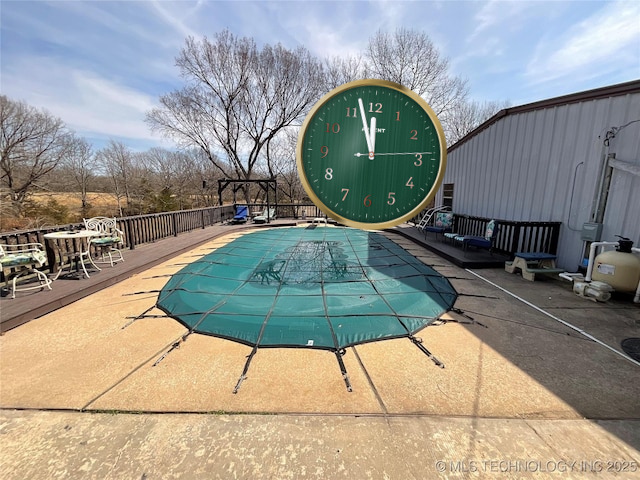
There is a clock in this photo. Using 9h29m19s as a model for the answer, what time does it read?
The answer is 11h57m14s
